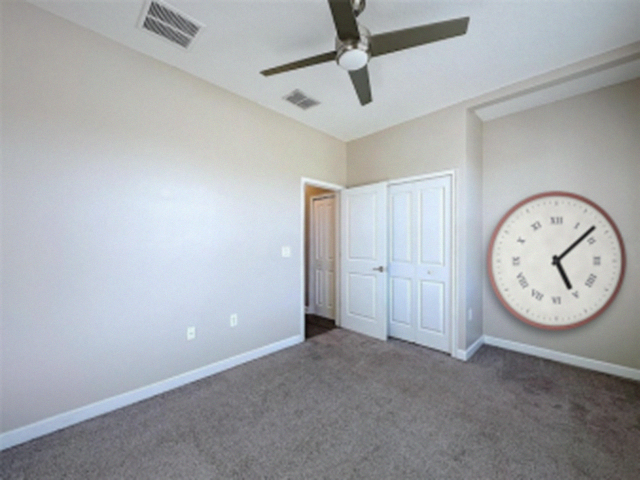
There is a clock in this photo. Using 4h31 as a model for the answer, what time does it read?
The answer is 5h08
